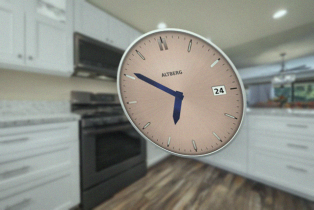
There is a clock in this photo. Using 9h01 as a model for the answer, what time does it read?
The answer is 6h51
